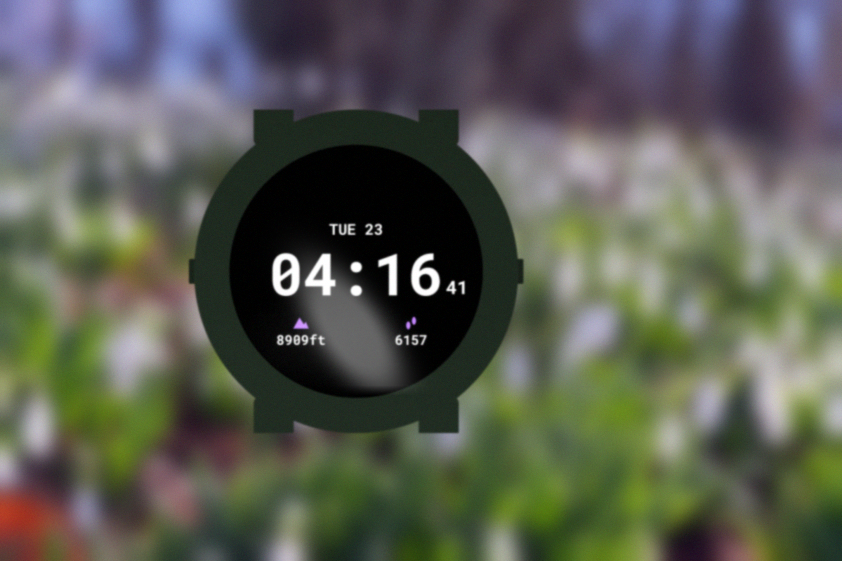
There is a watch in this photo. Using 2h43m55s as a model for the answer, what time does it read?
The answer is 4h16m41s
